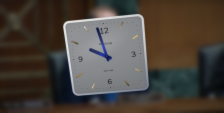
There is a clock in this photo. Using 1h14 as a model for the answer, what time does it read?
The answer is 9h58
